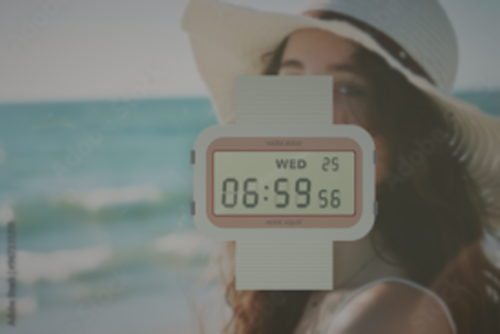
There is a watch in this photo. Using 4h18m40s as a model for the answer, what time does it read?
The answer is 6h59m56s
